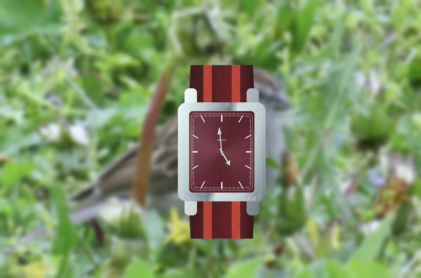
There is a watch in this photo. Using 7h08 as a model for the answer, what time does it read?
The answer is 4h59
